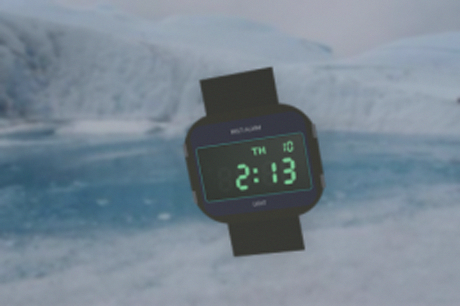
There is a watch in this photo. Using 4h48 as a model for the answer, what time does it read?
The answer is 2h13
